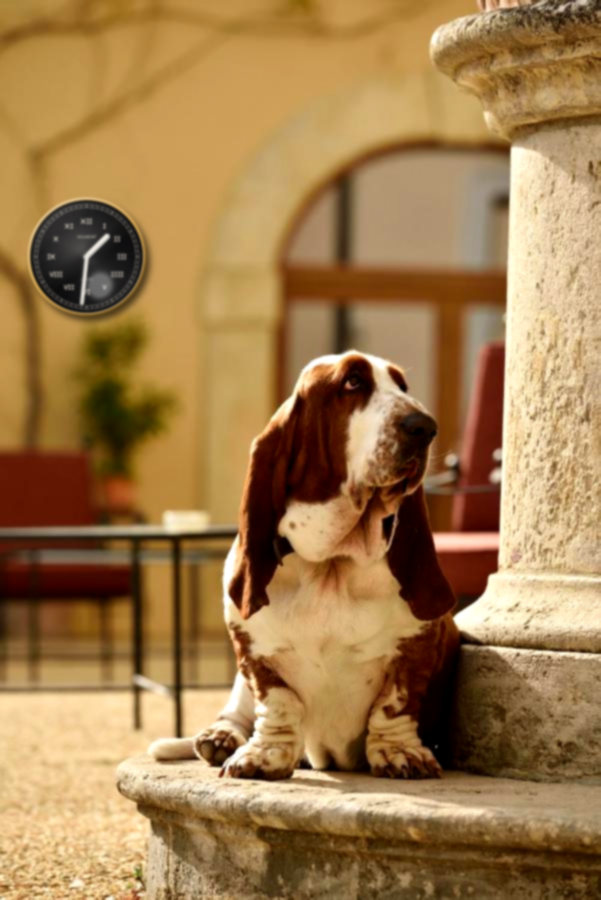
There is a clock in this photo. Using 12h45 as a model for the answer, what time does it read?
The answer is 1h31
